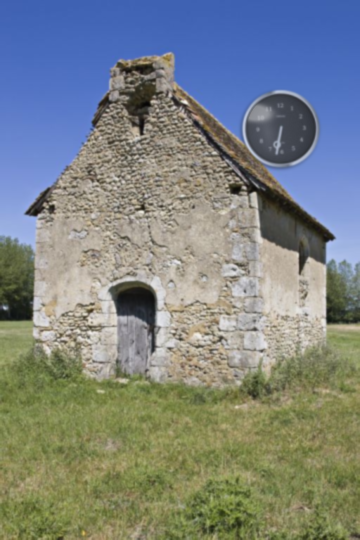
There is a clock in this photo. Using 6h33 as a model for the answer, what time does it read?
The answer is 6h32
